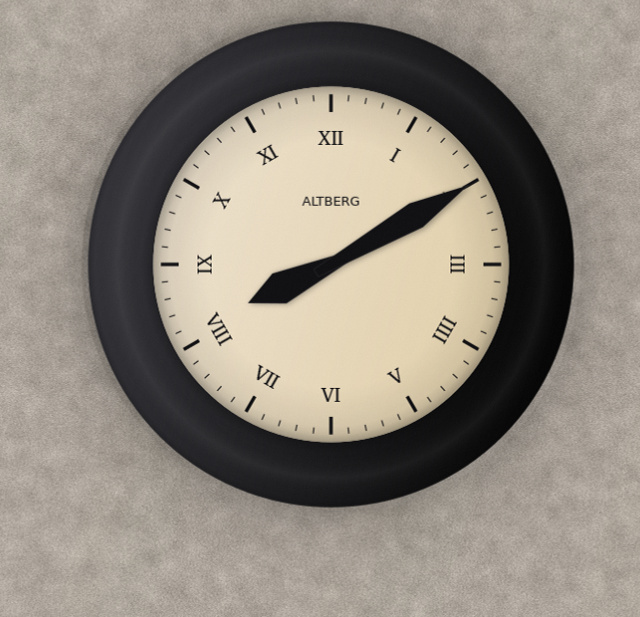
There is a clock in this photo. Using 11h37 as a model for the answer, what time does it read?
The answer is 8h10
